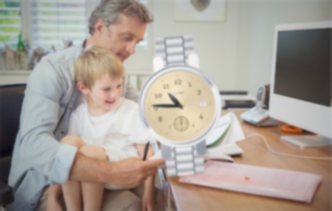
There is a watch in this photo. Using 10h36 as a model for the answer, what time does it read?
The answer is 10h46
